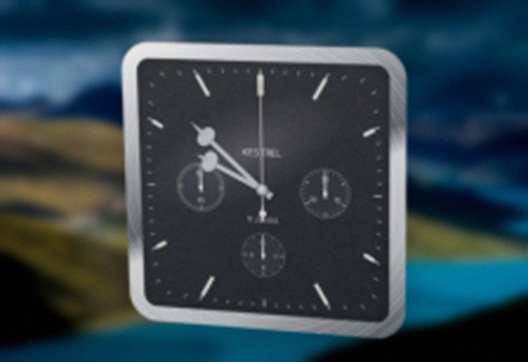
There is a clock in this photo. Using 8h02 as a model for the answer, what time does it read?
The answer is 9h52
